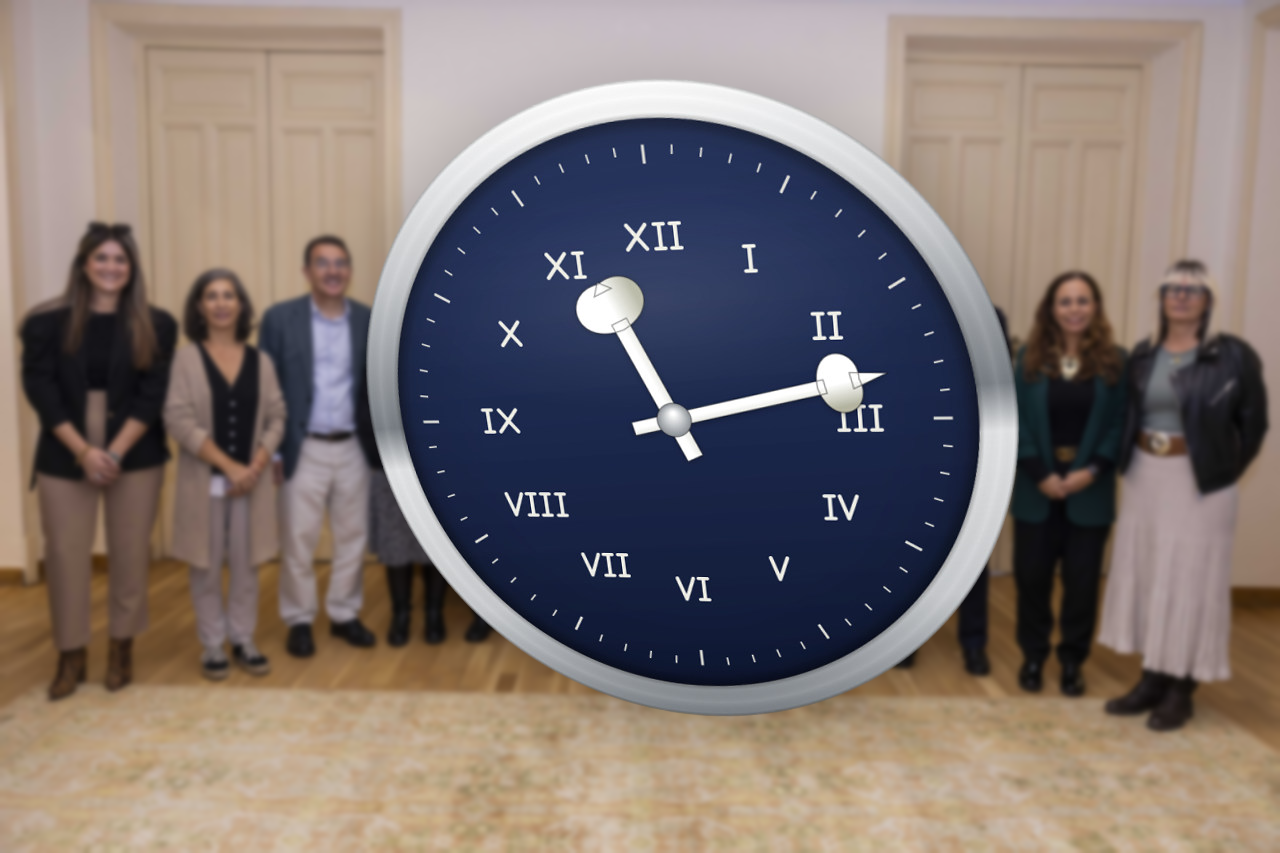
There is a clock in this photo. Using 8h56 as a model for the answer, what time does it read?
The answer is 11h13
